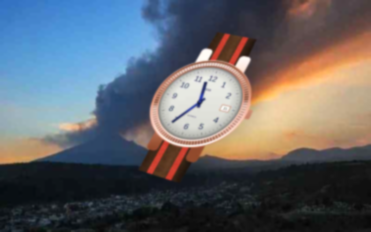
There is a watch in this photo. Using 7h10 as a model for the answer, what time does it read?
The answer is 11h35
